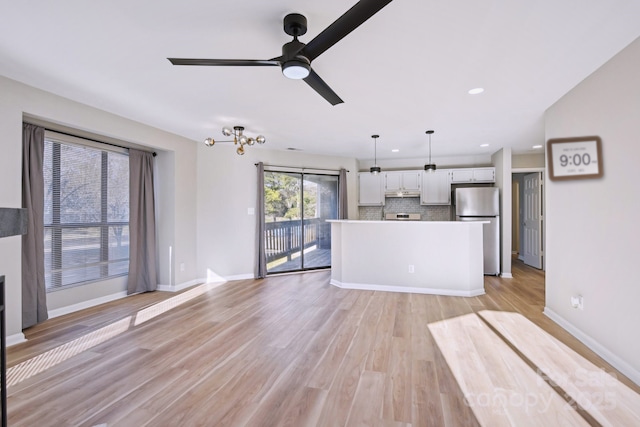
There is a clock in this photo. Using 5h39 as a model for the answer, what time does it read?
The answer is 9h00
